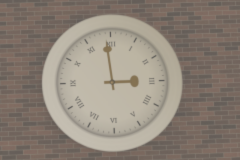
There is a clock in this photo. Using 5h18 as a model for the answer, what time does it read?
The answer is 2h59
